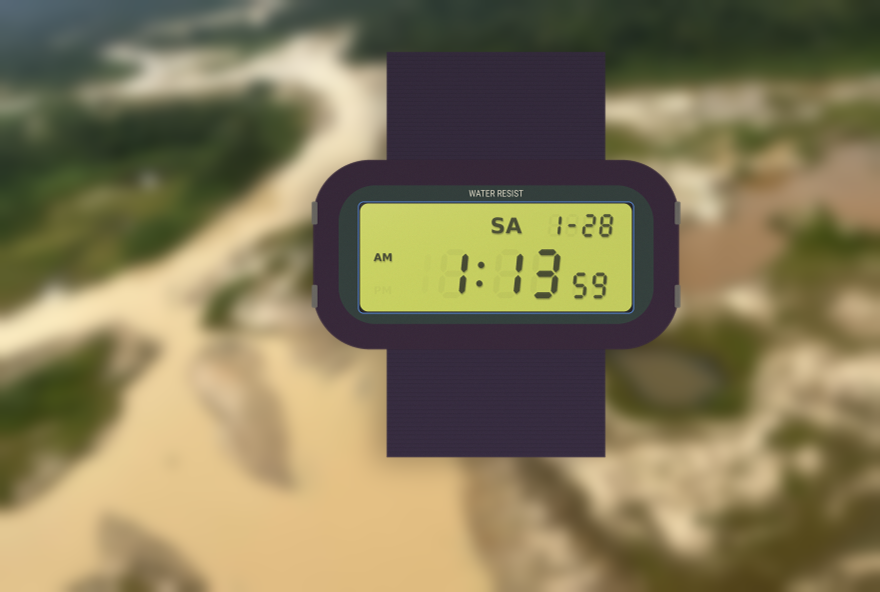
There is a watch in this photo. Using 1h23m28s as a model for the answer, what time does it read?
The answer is 1h13m59s
